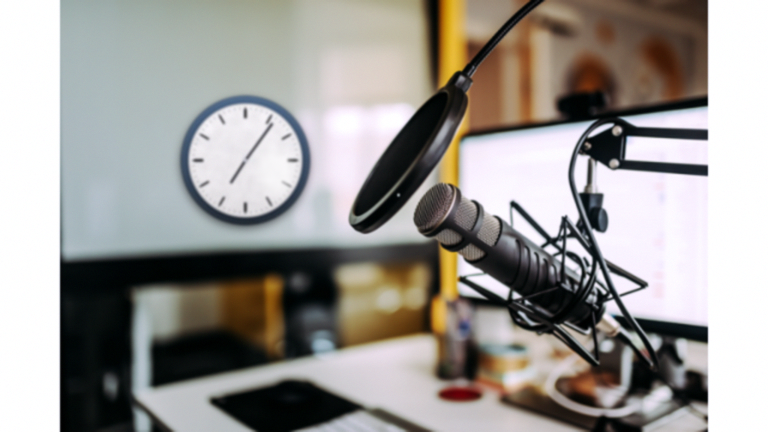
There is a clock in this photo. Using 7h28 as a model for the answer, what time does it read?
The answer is 7h06
